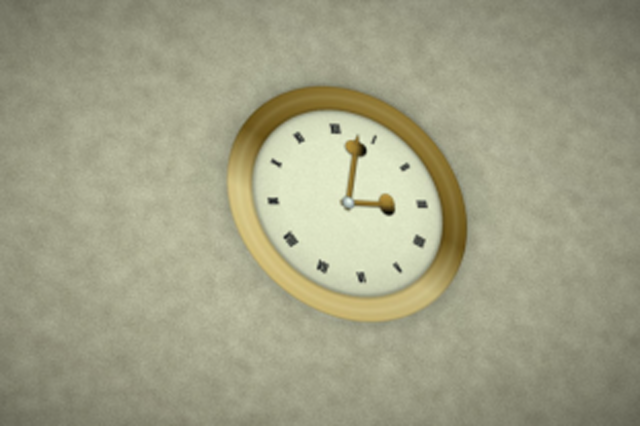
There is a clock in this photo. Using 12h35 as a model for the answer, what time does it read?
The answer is 3h03
